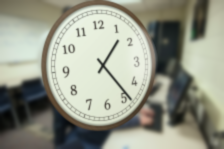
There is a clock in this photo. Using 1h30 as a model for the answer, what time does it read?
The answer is 1h24
